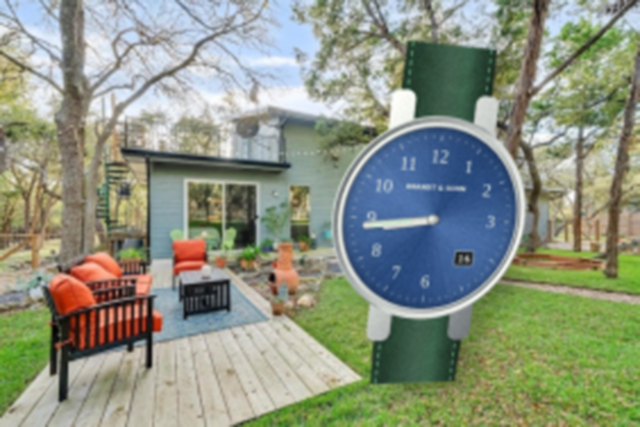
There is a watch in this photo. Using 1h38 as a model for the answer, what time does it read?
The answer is 8h44
